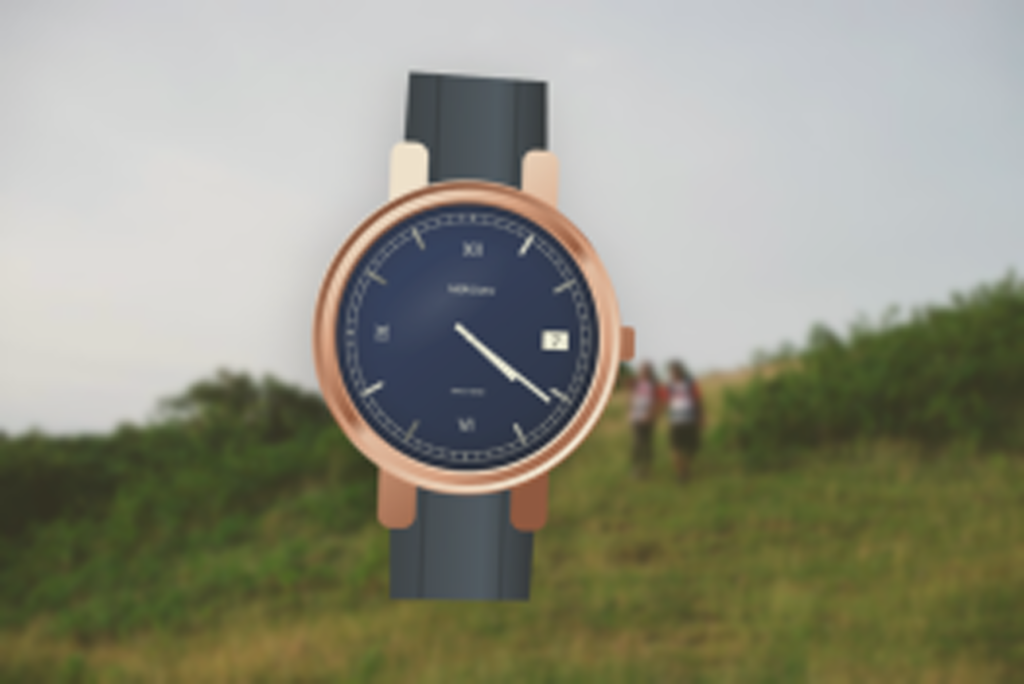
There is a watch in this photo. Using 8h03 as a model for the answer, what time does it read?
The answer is 4h21
